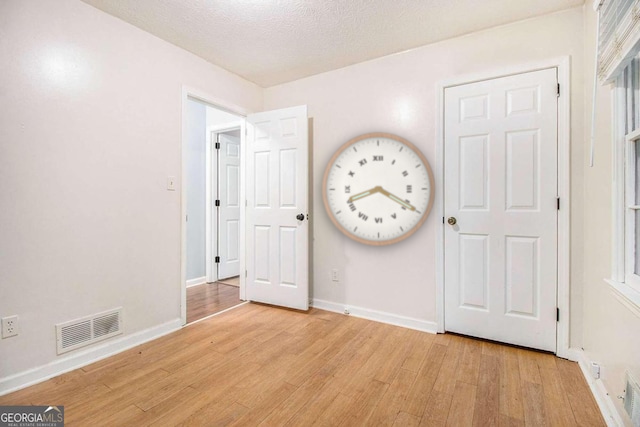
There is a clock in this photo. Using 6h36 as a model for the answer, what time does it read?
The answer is 8h20
